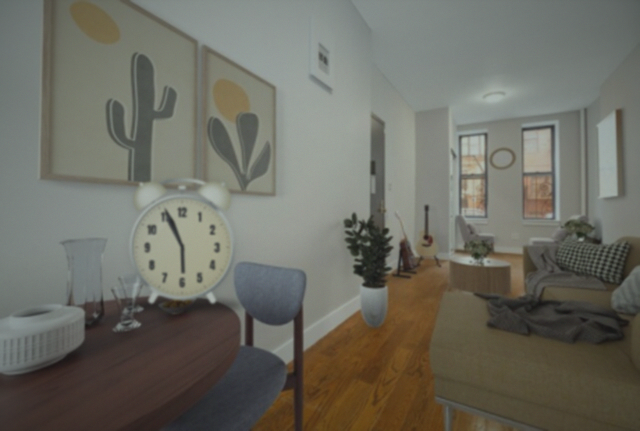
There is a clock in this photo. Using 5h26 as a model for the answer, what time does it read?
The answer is 5h56
